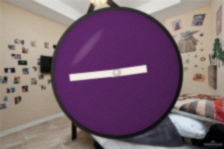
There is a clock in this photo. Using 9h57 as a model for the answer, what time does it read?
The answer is 2h44
